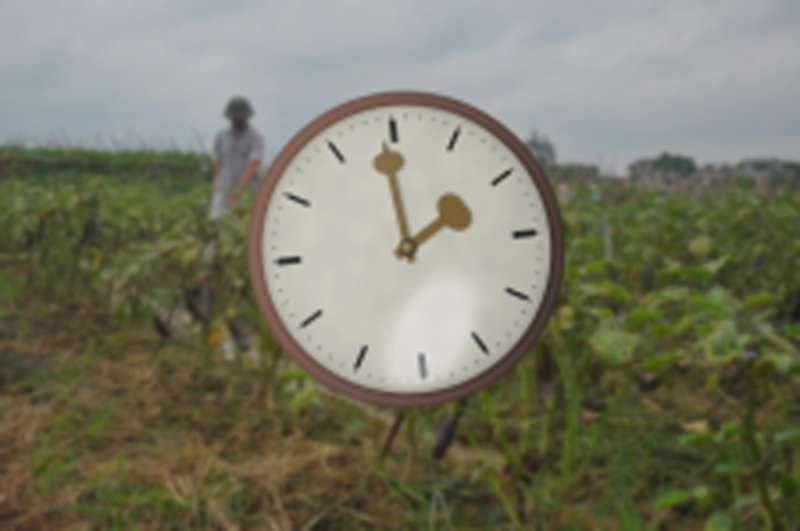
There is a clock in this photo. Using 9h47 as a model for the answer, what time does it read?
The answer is 1h59
